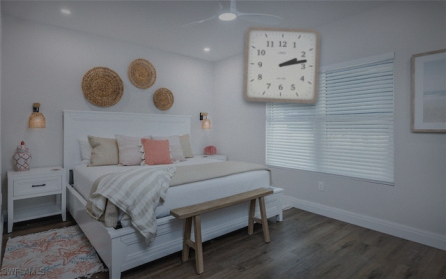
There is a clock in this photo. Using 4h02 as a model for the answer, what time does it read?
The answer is 2h13
